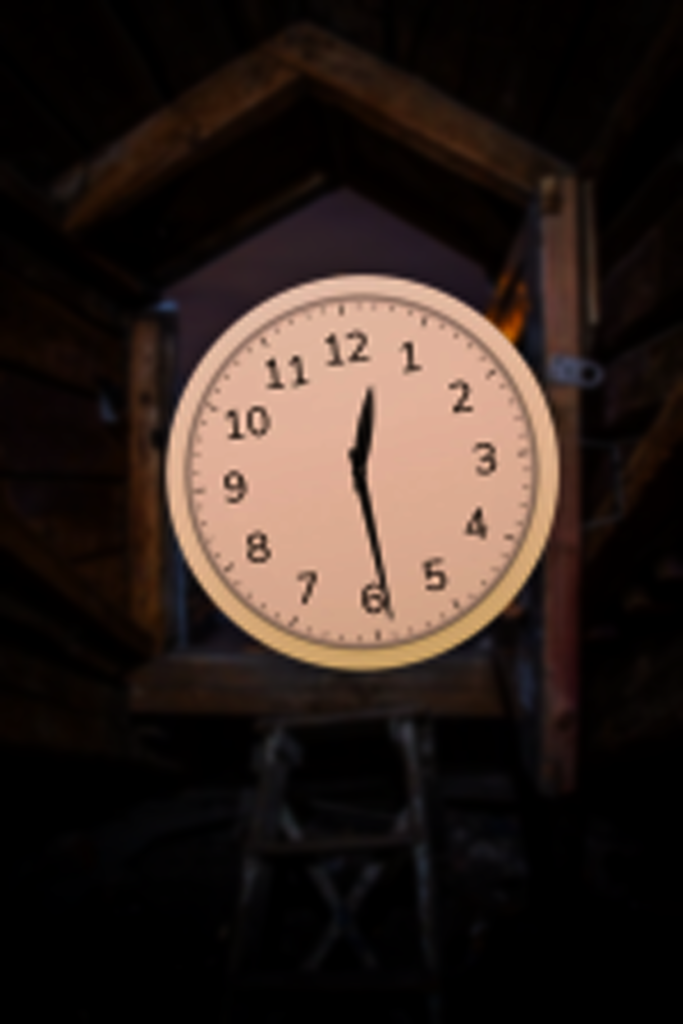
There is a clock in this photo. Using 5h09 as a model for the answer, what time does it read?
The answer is 12h29
